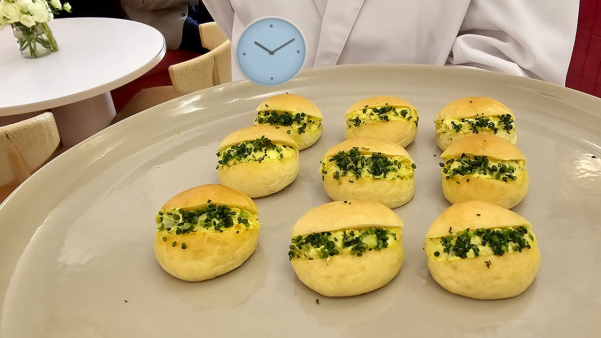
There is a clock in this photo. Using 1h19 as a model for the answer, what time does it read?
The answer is 10h10
